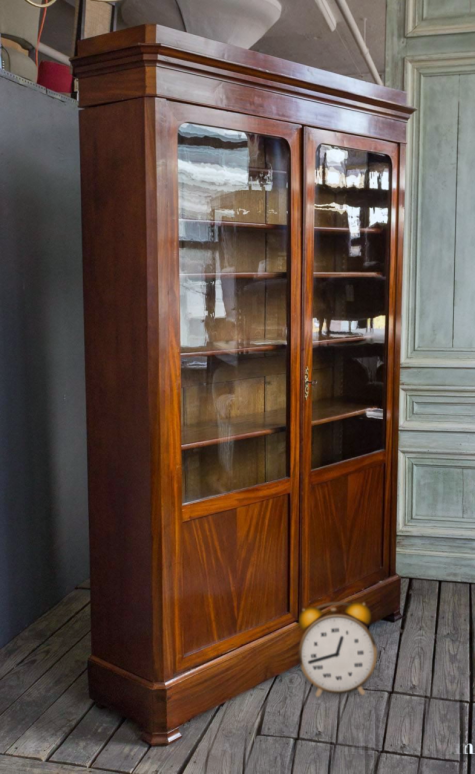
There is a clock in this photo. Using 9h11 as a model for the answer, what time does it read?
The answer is 12h43
